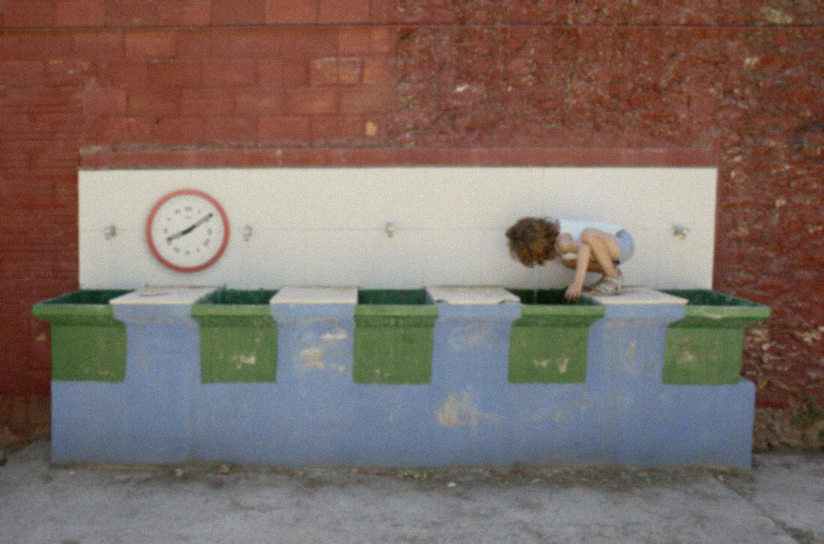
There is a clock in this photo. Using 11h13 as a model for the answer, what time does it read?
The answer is 8h09
